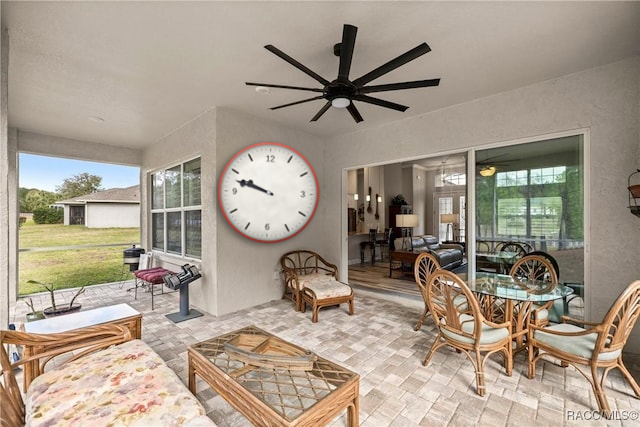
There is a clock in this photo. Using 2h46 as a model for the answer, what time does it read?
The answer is 9h48
